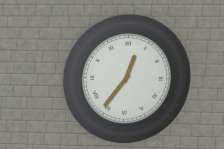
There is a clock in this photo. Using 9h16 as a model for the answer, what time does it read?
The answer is 12h36
